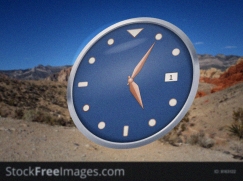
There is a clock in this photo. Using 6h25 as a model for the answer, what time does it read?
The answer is 5h05
